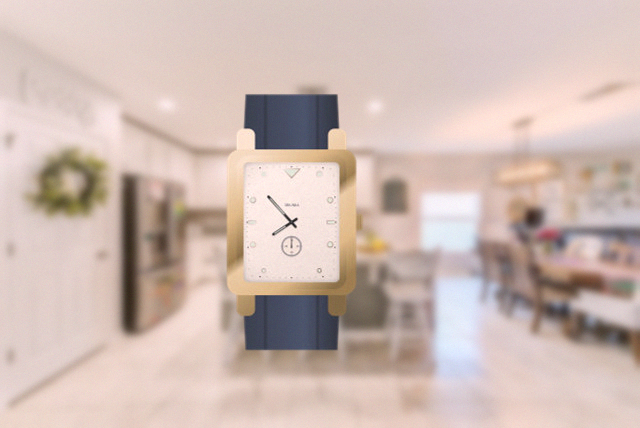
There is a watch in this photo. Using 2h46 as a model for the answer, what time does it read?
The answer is 7h53
